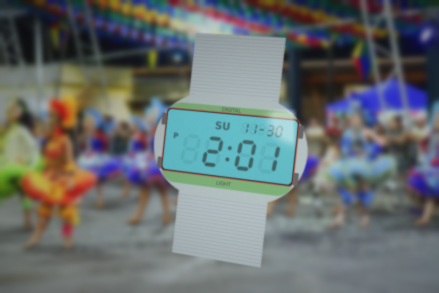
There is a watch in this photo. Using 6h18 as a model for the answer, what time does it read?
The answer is 2h01
